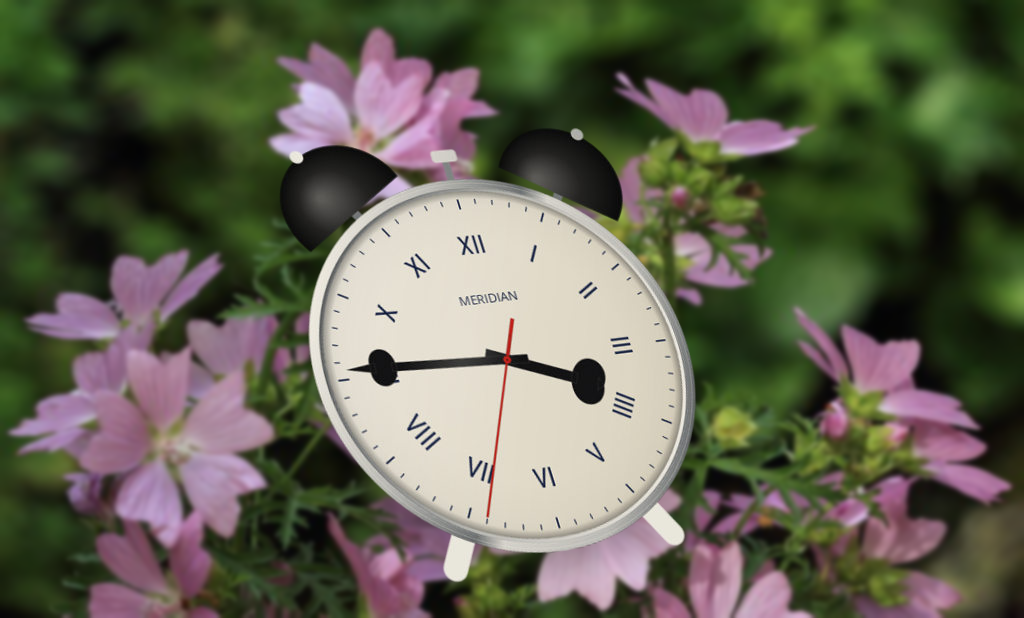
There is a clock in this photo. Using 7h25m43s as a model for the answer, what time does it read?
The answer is 3h45m34s
